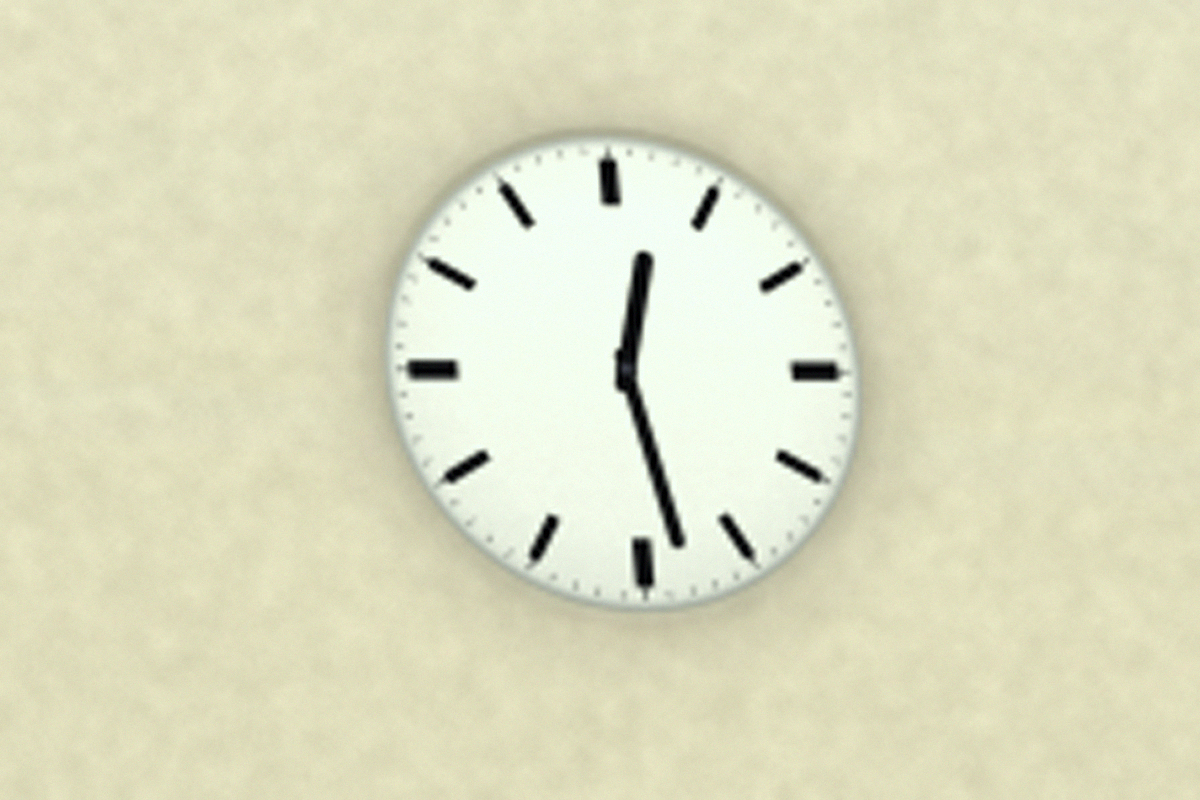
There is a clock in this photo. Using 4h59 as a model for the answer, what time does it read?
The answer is 12h28
